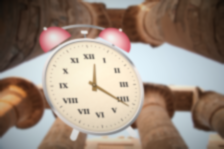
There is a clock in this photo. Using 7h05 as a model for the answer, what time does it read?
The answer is 12h21
